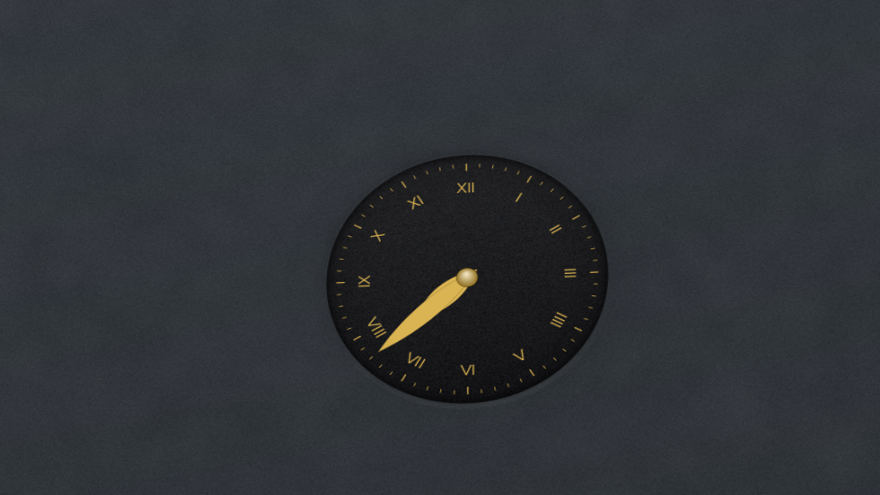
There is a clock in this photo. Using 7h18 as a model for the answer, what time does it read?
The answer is 7h38
